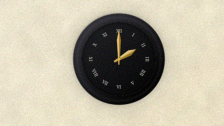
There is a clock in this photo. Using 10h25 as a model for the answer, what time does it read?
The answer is 2h00
